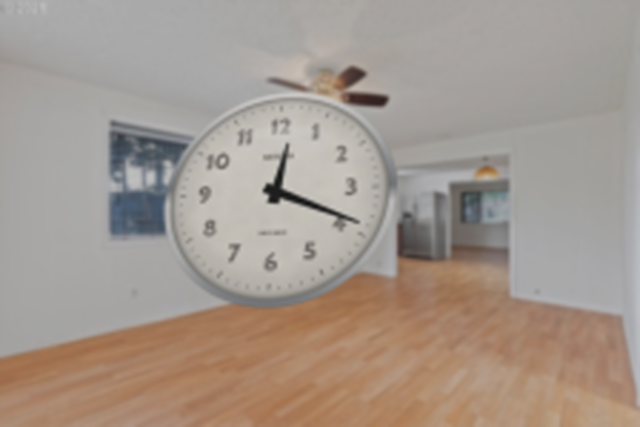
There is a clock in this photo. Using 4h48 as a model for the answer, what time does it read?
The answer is 12h19
